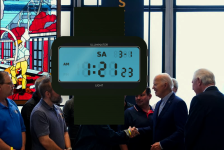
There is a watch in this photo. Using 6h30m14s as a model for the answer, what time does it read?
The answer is 1h21m23s
